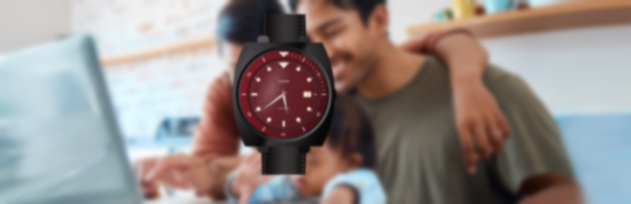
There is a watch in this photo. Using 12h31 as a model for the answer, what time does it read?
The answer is 5h39
